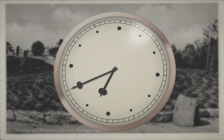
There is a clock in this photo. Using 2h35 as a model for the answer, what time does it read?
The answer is 6h40
